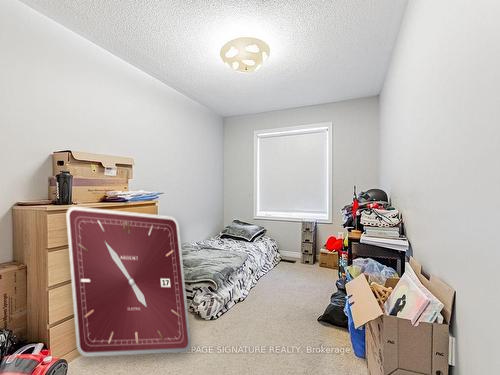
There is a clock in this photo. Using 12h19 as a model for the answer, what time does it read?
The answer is 4h54
